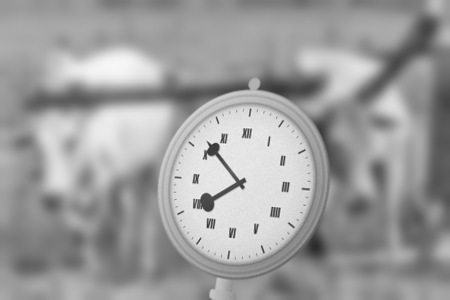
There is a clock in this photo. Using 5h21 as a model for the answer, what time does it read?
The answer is 7h52
